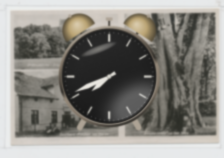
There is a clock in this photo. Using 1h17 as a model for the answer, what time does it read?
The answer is 7h41
